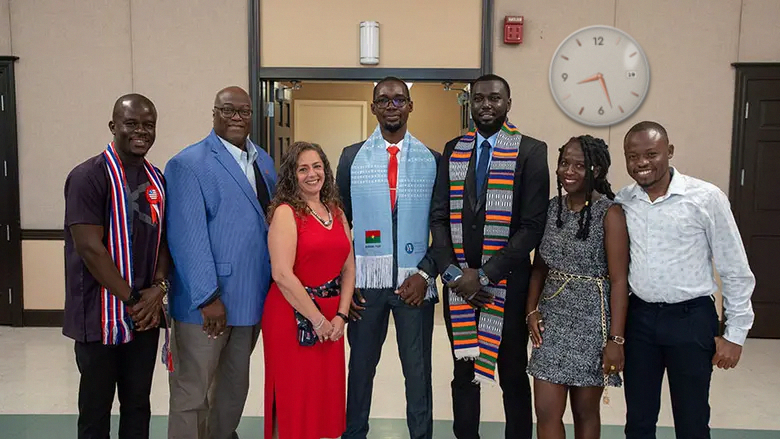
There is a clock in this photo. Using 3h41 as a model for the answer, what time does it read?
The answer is 8h27
